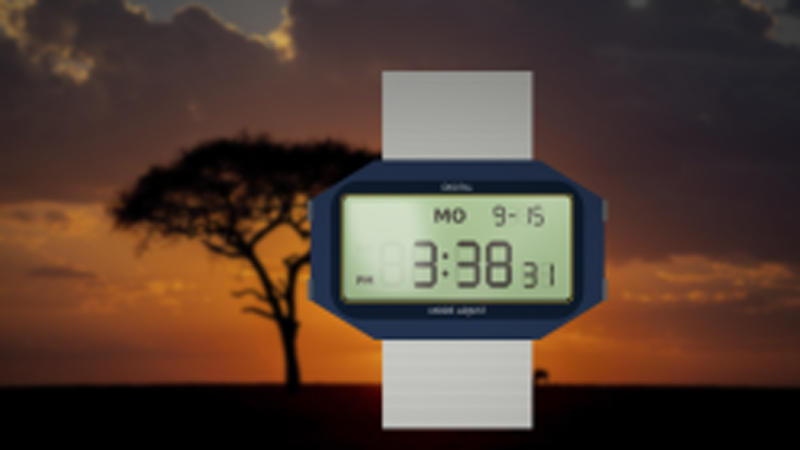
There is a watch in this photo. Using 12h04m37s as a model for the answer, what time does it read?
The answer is 3h38m31s
